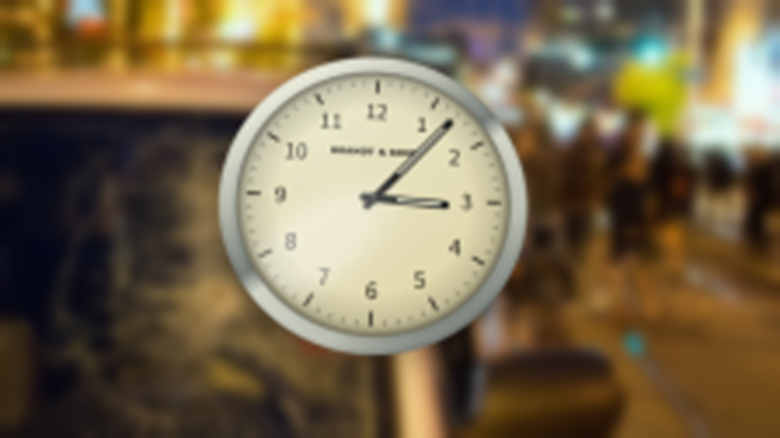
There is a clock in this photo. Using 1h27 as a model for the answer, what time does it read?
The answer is 3h07
